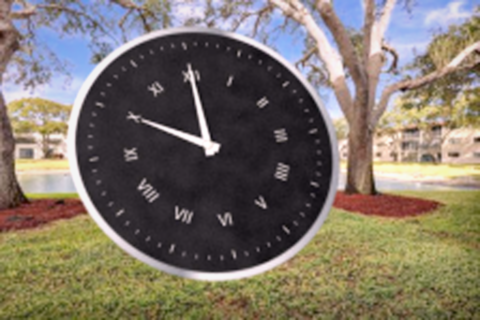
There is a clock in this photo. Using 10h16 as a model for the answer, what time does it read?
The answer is 10h00
